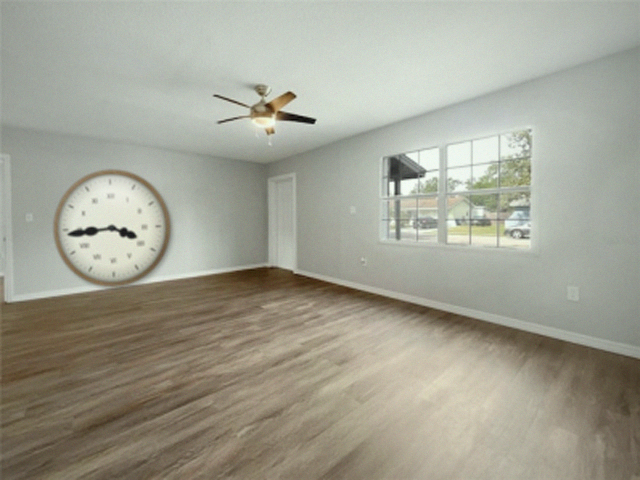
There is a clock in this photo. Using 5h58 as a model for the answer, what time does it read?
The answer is 3h44
